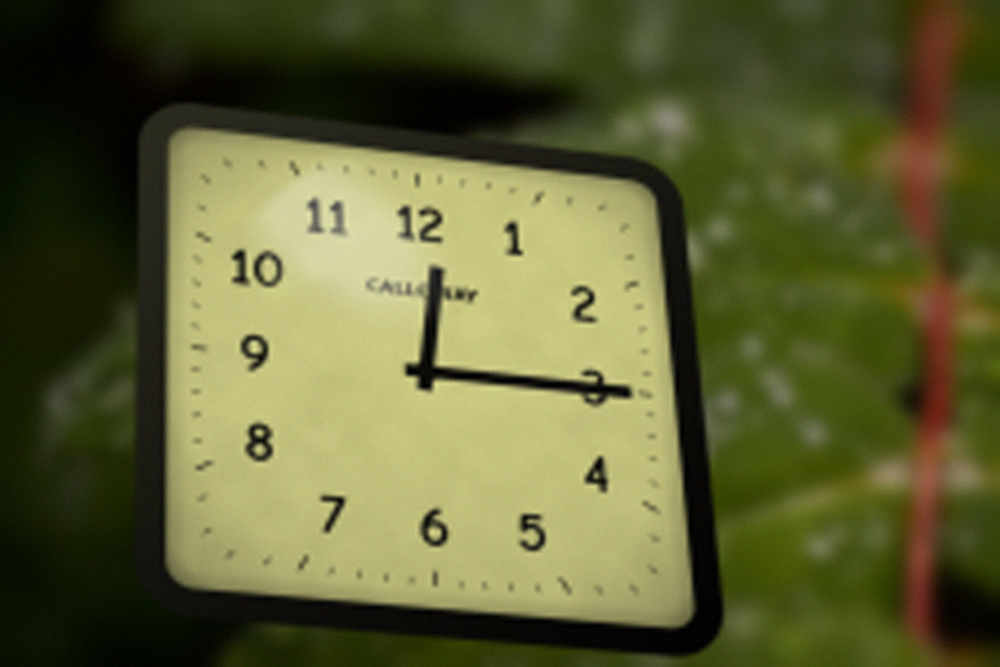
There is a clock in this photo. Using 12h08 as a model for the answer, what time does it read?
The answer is 12h15
